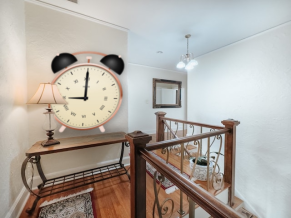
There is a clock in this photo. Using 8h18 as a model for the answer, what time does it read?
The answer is 9h00
